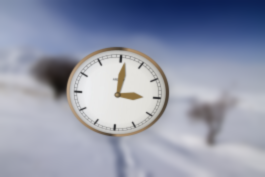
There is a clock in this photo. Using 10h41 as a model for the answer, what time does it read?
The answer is 3h01
